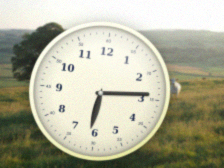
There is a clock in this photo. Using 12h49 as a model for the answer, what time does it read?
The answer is 6h14
